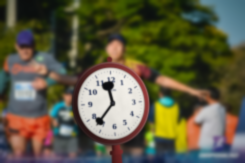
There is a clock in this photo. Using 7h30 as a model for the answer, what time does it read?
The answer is 11h37
